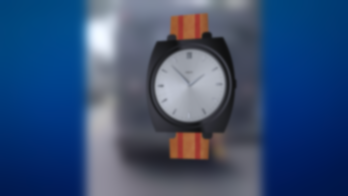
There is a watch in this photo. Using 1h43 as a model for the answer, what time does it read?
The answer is 1h53
